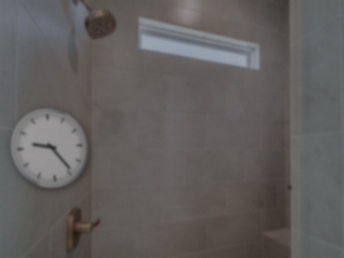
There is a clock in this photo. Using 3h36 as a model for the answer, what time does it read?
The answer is 9h24
